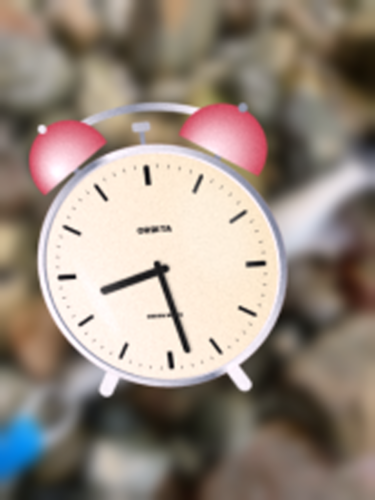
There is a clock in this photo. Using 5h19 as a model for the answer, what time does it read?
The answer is 8h28
